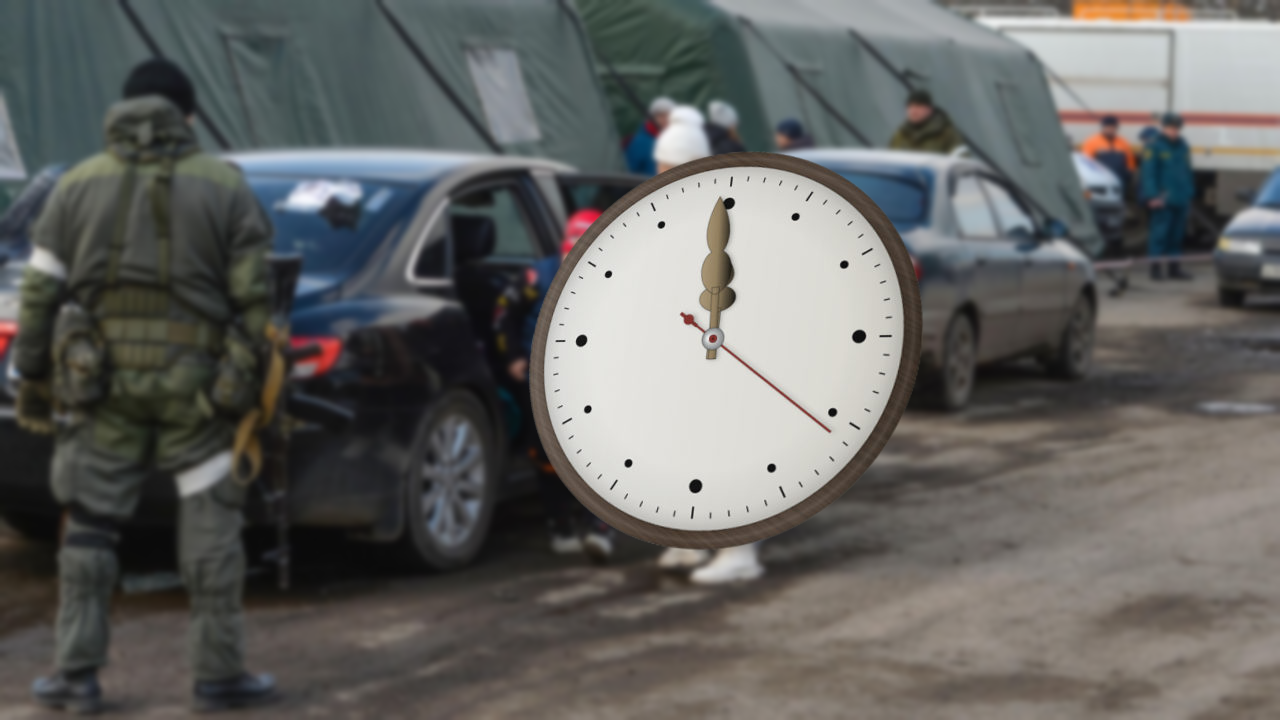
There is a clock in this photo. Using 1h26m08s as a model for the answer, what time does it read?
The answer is 11h59m21s
